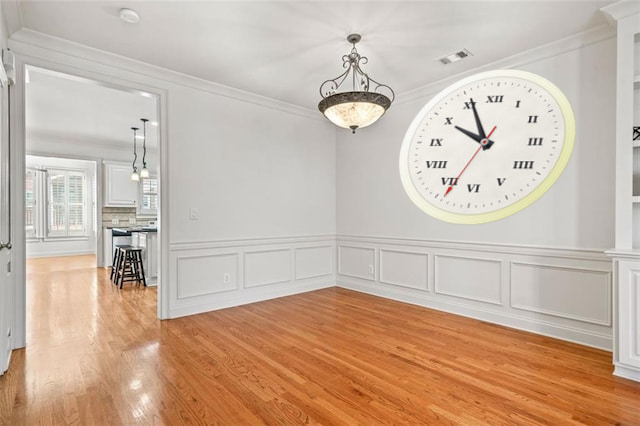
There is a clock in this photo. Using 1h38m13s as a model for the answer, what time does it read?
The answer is 9h55m34s
